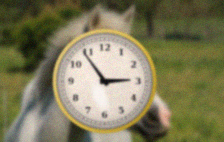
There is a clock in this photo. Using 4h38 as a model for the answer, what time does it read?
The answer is 2h54
